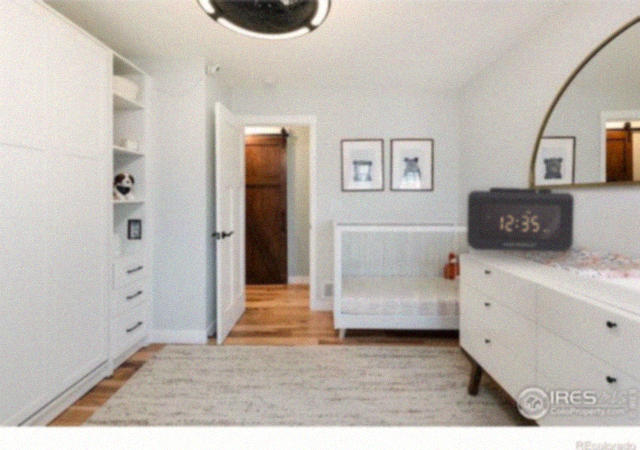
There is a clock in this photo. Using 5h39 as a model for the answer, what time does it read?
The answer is 12h35
